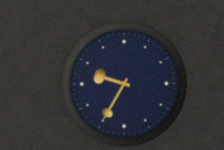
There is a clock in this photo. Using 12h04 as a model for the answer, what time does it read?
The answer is 9h35
